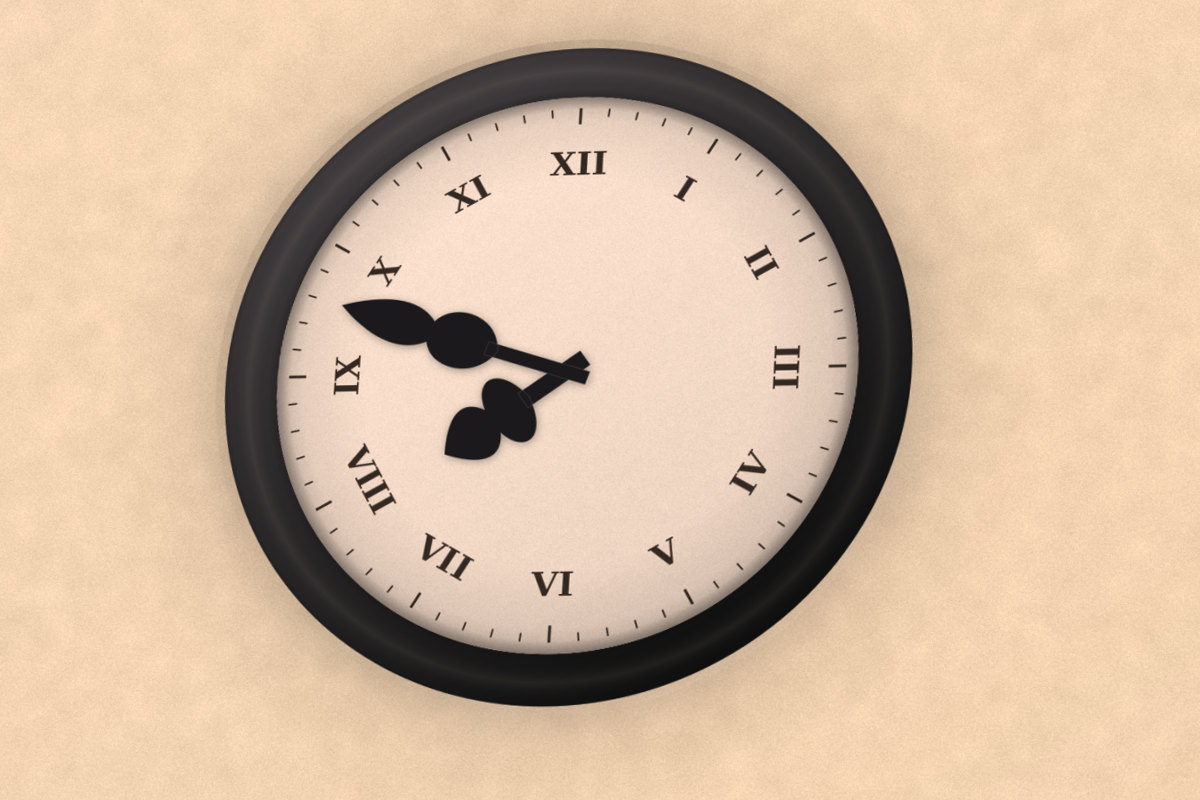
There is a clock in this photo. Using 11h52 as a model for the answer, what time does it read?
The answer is 7h48
